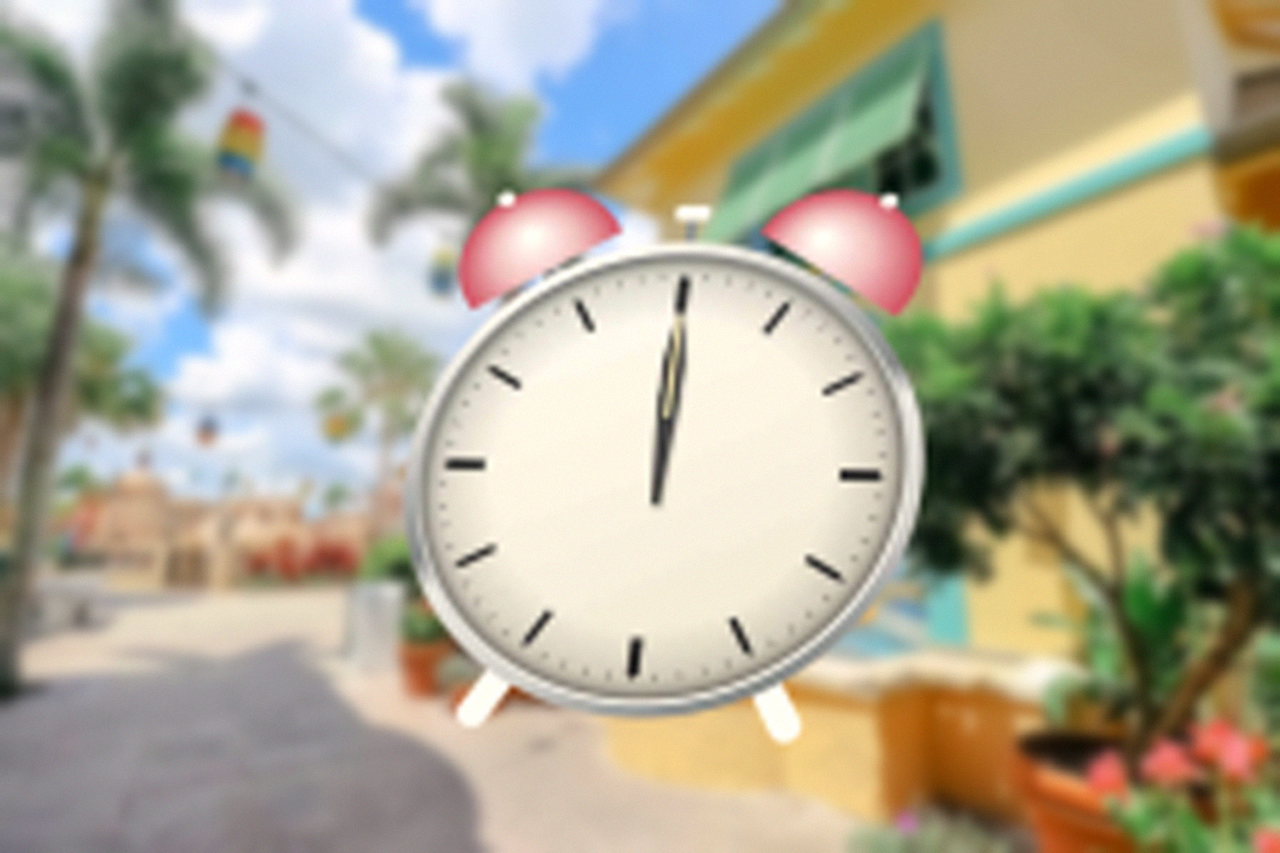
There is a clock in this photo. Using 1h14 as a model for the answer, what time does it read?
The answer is 12h00
